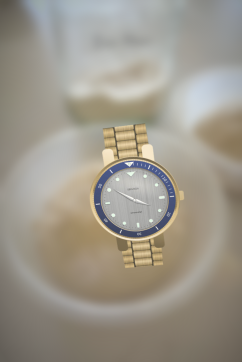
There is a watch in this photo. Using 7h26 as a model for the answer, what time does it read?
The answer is 3h51
